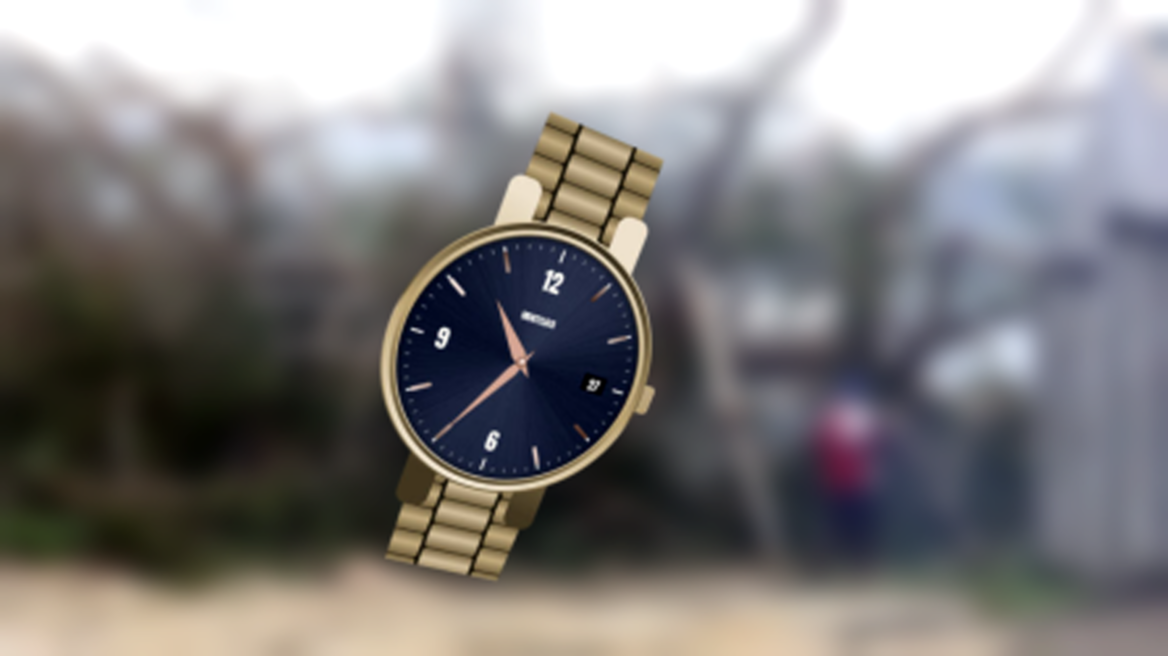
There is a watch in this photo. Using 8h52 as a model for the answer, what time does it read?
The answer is 10h35
